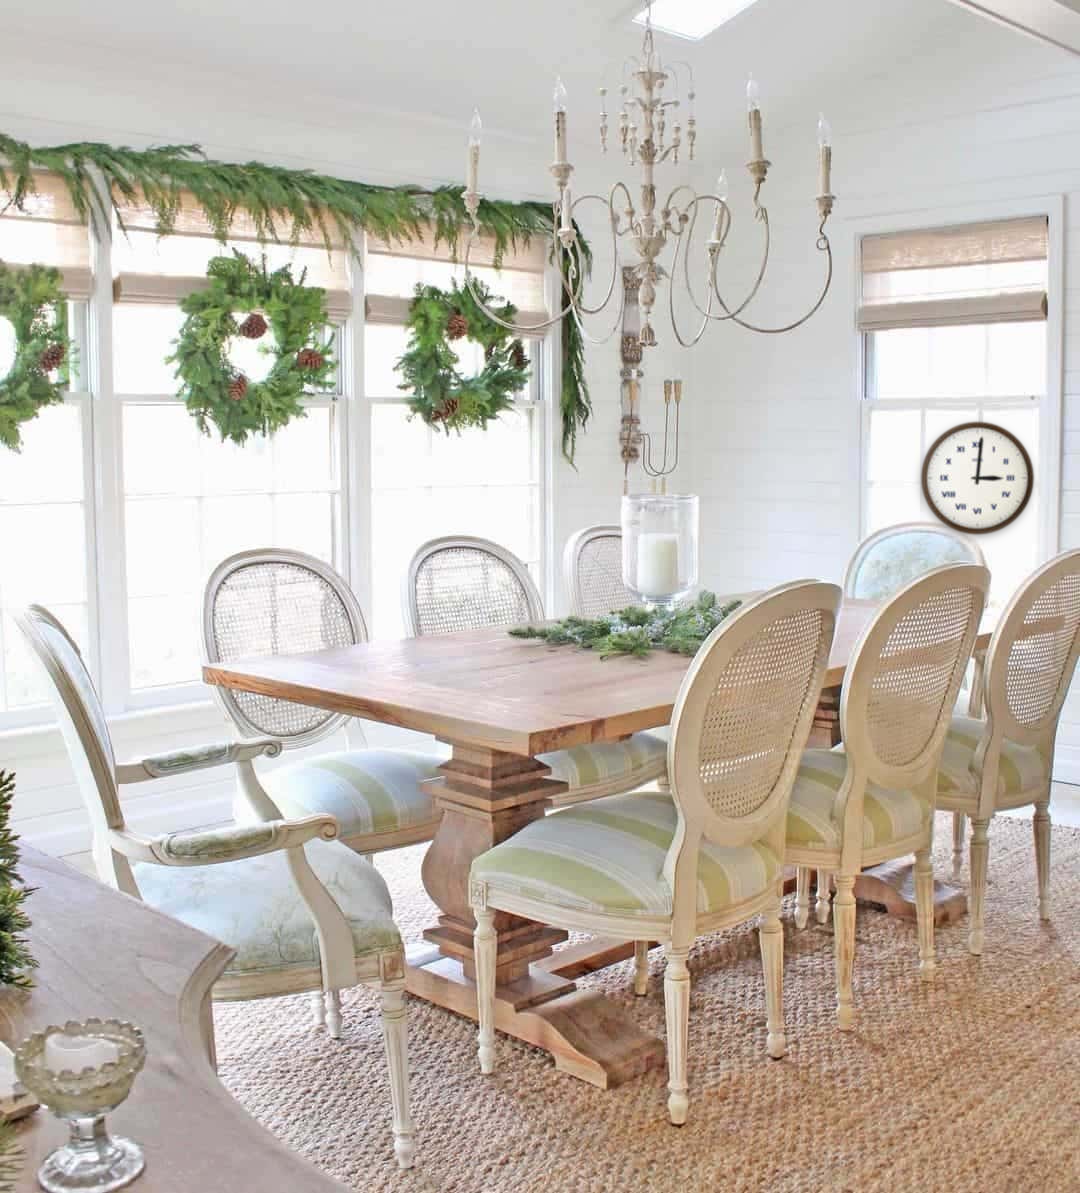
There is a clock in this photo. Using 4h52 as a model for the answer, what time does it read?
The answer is 3h01
